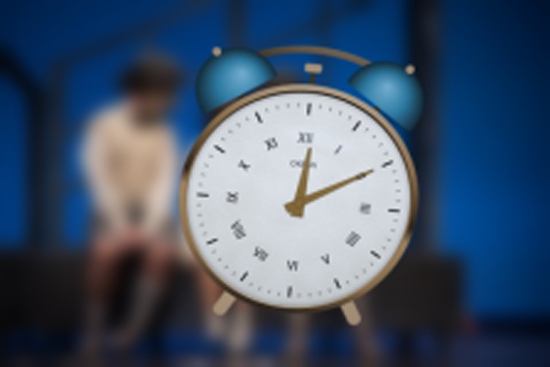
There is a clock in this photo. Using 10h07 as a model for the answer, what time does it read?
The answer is 12h10
